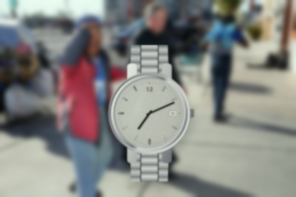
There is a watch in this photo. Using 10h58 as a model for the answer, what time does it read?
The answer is 7h11
